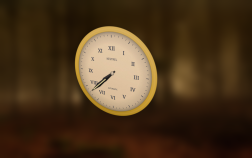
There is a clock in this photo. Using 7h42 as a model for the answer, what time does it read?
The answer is 7h38
